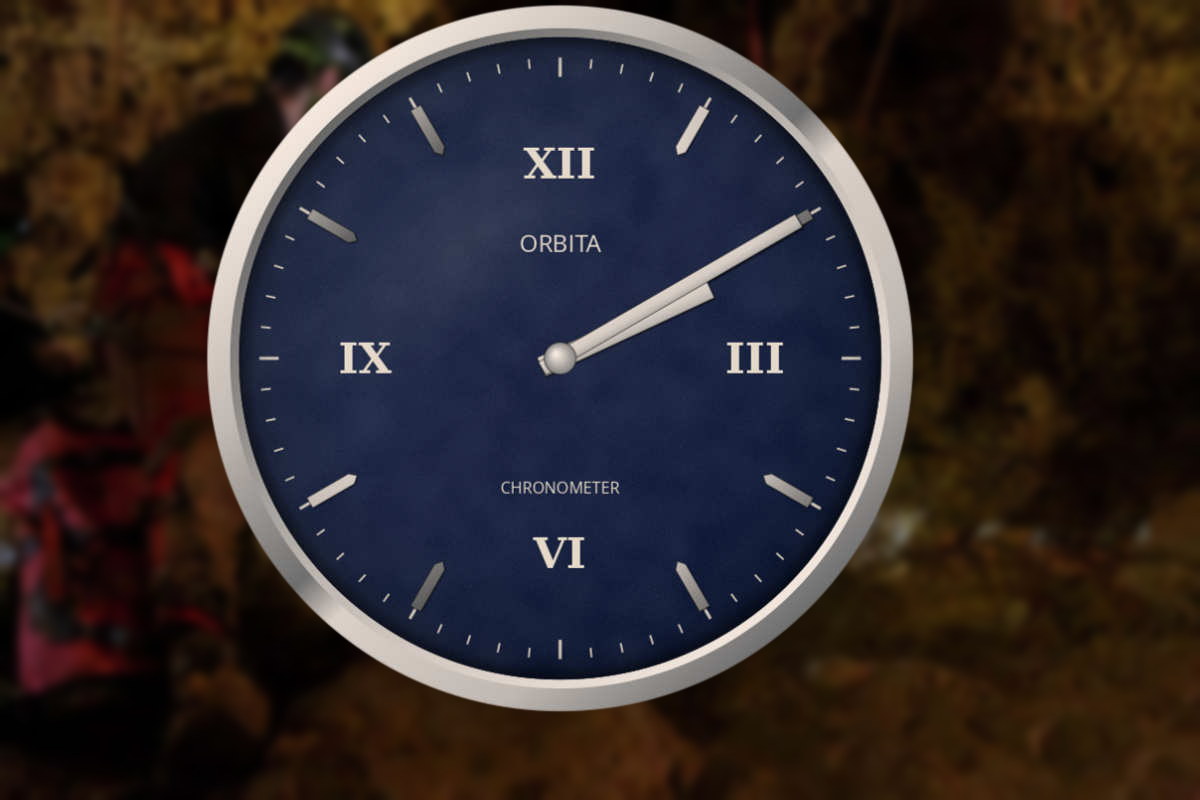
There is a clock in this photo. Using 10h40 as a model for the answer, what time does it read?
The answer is 2h10
